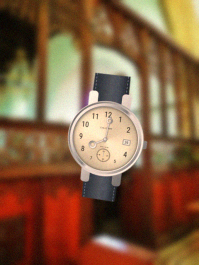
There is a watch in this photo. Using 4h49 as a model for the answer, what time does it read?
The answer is 8h01
